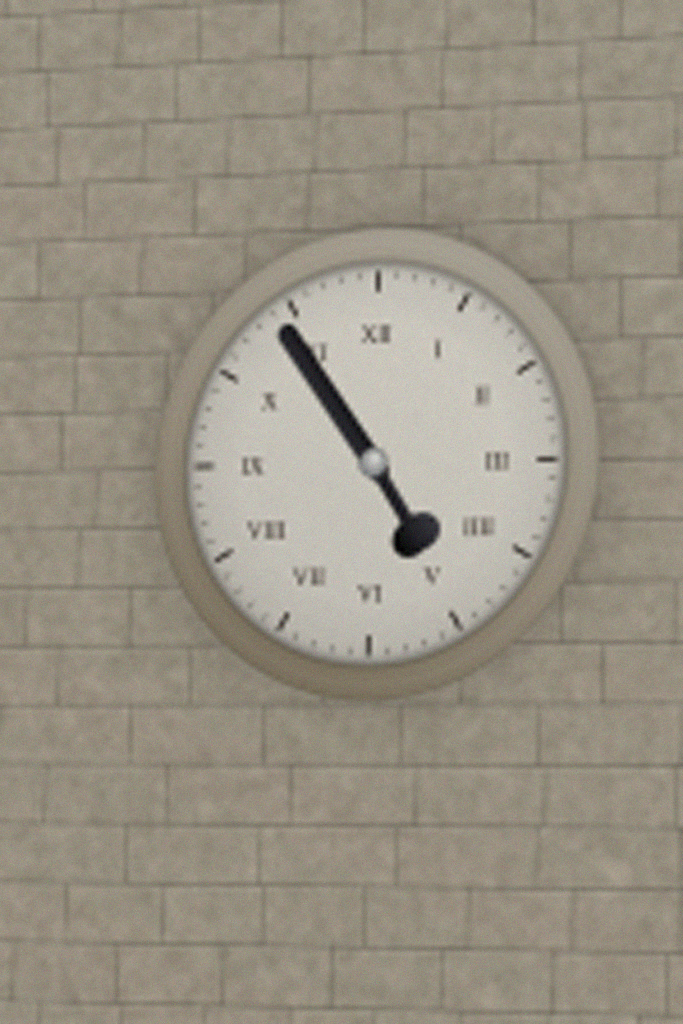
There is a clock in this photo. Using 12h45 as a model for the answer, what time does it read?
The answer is 4h54
